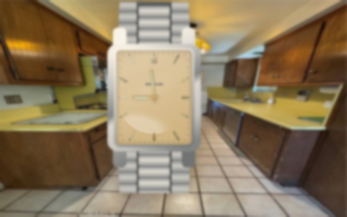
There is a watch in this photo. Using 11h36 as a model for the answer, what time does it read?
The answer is 8h59
